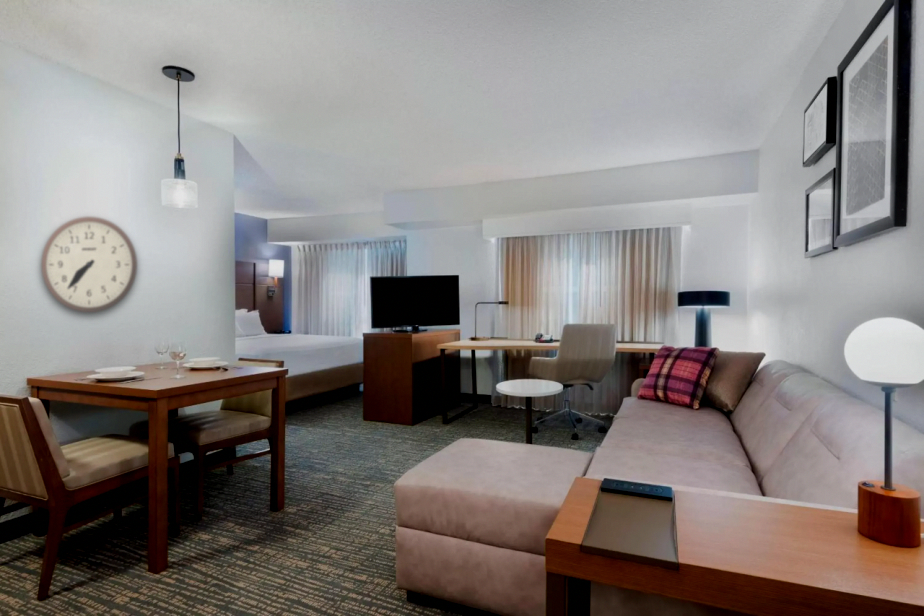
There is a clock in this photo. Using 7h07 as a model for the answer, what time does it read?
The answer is 7h37
